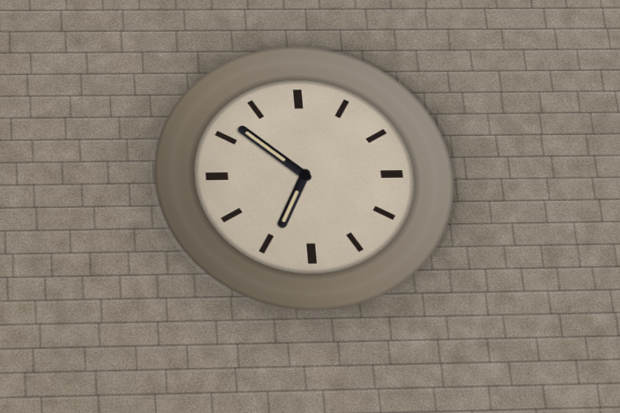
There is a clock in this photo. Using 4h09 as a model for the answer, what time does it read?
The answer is 6h52
